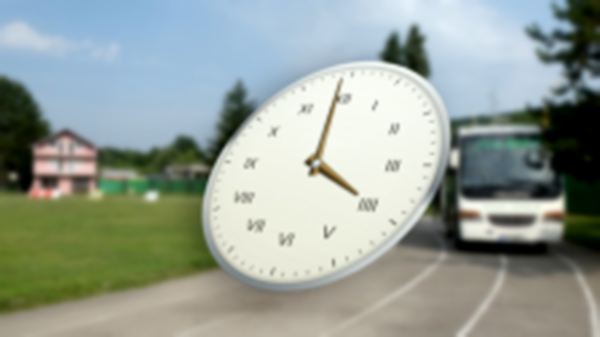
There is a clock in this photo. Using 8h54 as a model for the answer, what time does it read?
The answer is 3h59
